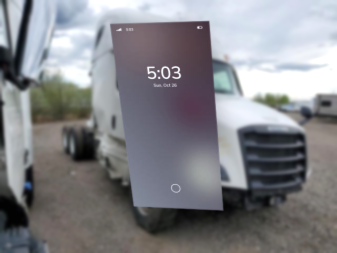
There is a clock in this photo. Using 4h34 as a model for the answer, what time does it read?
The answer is 5h03
